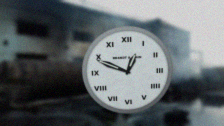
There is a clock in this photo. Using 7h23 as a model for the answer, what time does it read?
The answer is 12h49
